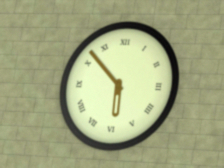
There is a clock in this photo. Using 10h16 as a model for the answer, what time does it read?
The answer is 5h52
